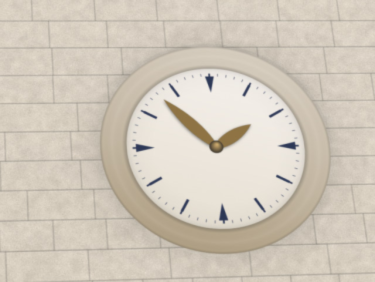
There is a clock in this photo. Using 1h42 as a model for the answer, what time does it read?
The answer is 1h53
